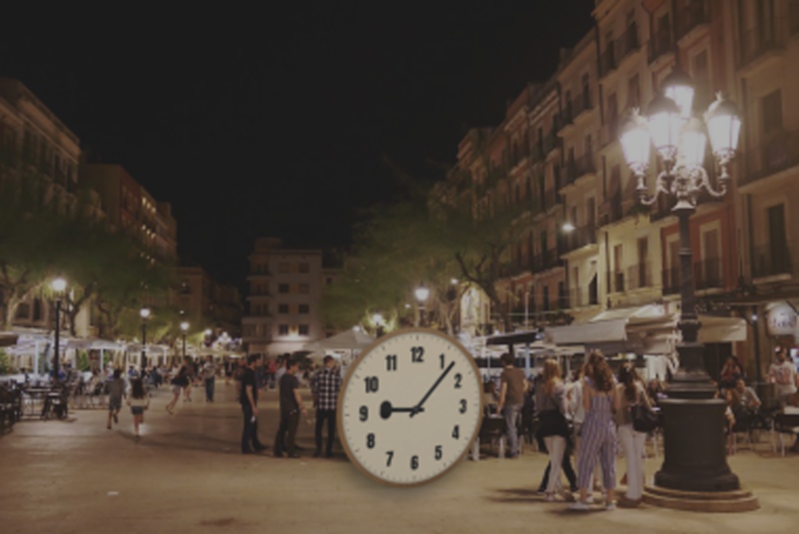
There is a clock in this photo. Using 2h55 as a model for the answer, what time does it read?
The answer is 9h07
